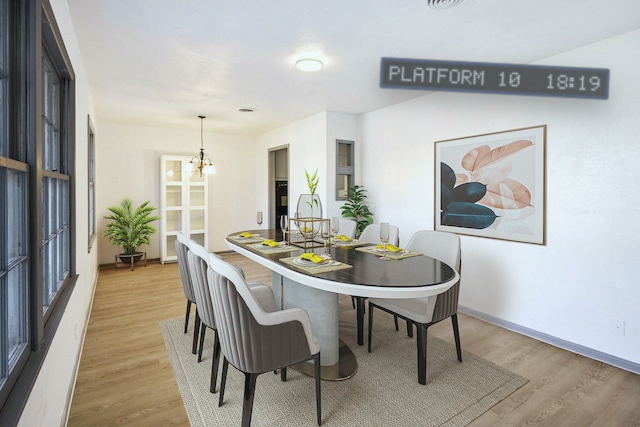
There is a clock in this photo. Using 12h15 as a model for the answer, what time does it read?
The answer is 18h19
